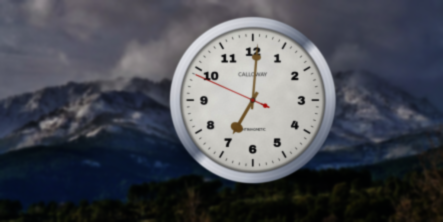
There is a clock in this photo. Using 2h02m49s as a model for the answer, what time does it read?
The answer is 7h00m49s
